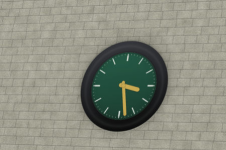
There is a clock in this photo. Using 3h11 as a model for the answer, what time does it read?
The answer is 3h28
